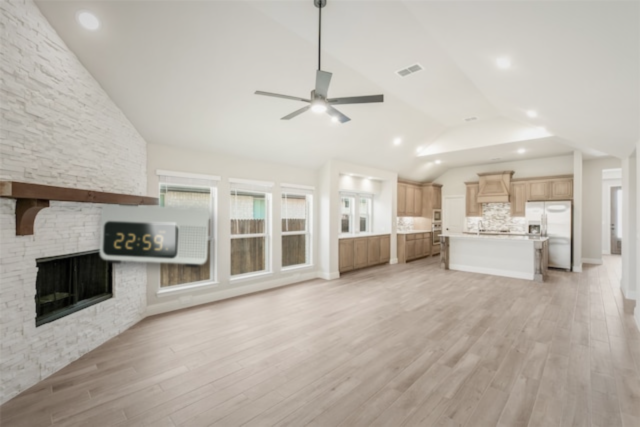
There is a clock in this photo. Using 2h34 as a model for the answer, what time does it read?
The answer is 22h59
